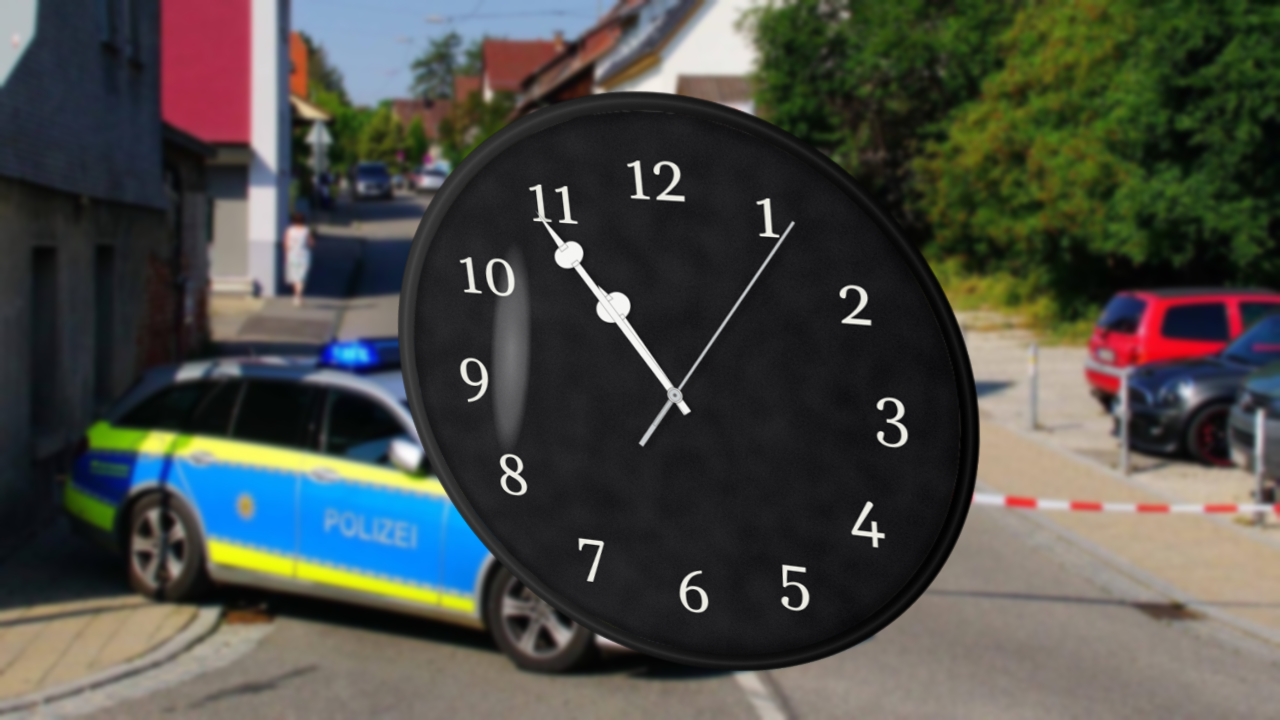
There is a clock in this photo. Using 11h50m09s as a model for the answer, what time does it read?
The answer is 10h54m06s
